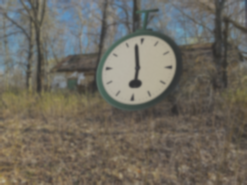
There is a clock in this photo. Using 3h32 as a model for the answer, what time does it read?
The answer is 5h58
